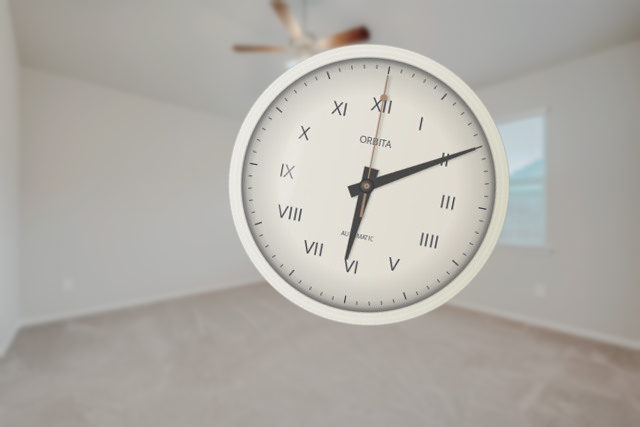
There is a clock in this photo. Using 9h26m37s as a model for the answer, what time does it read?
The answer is 6h10m00s
